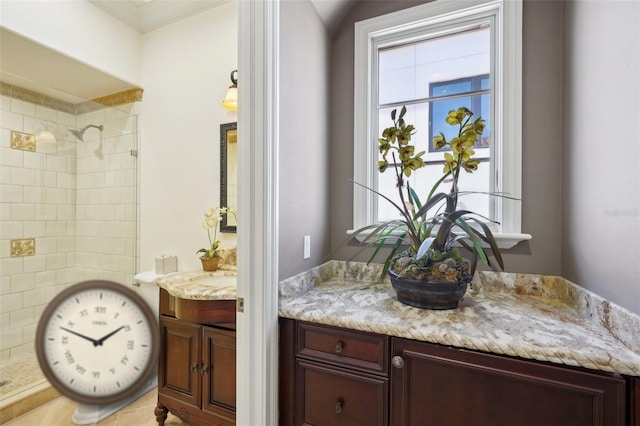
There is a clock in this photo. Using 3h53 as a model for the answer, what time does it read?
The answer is 1h48
